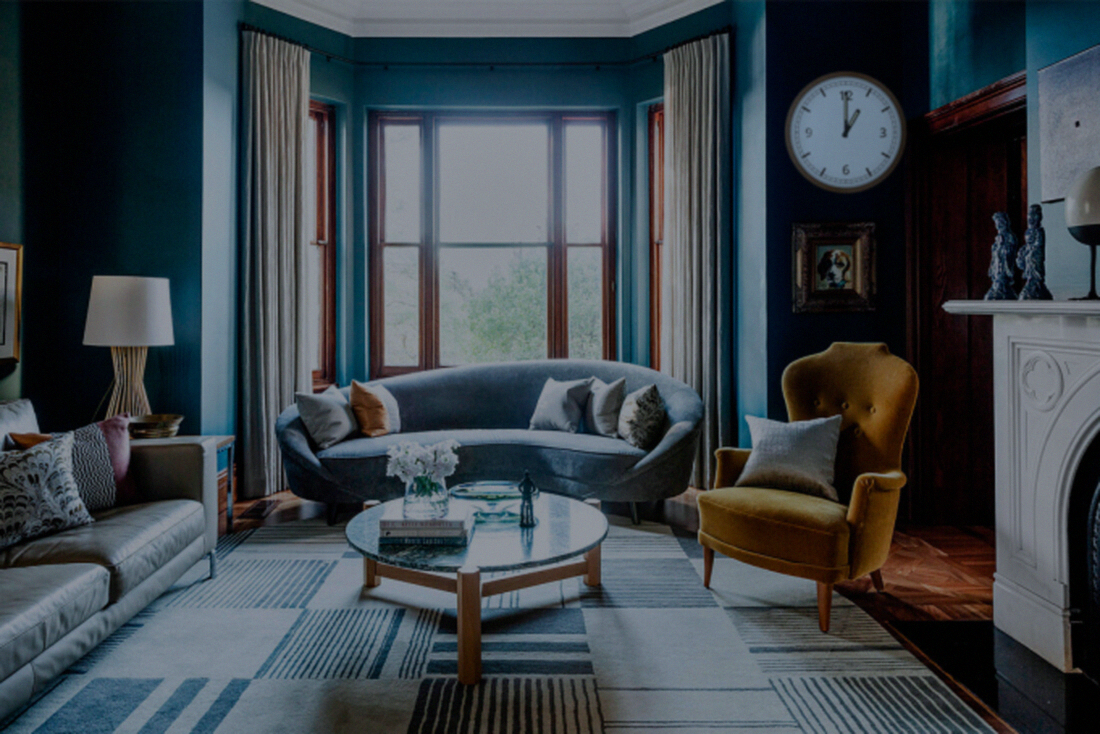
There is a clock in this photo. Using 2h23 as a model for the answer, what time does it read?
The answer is 1h00
